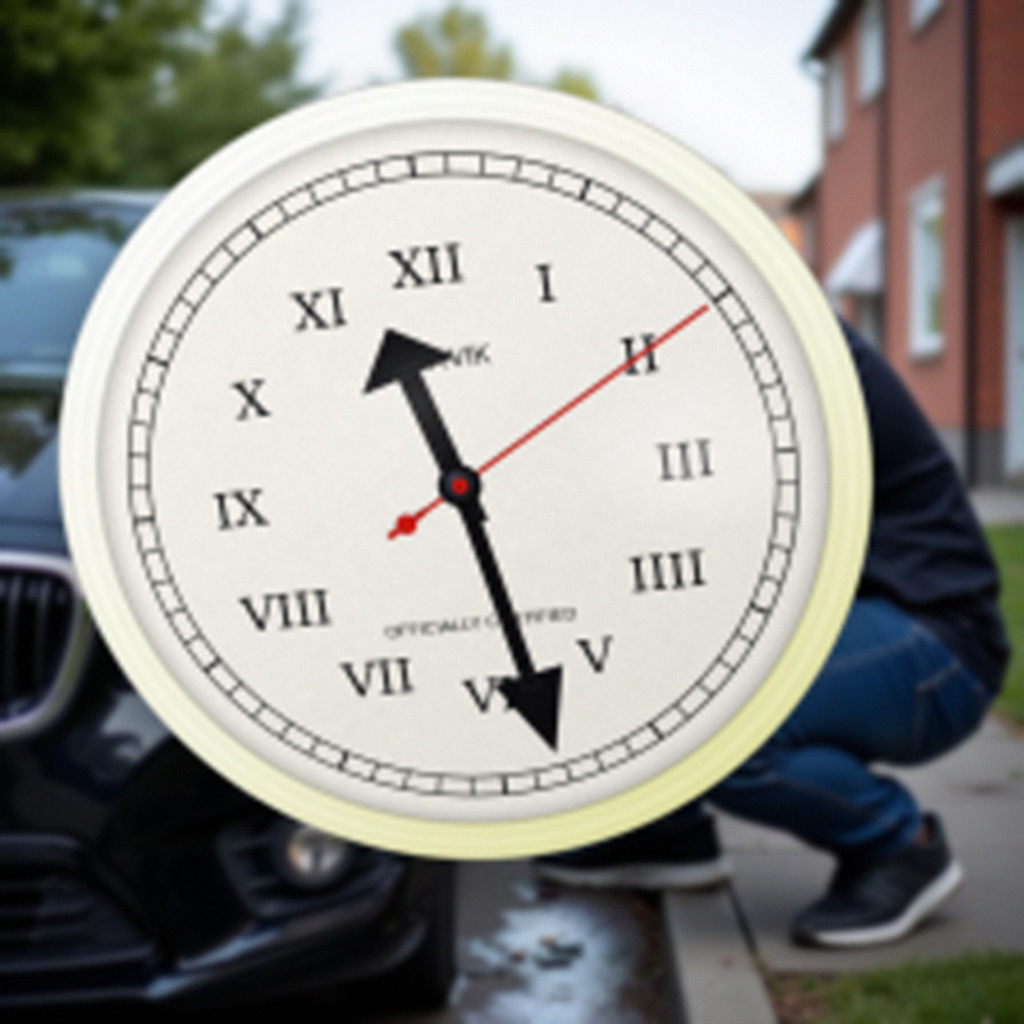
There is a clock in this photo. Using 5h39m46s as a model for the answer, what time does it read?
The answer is 11h28m10s
